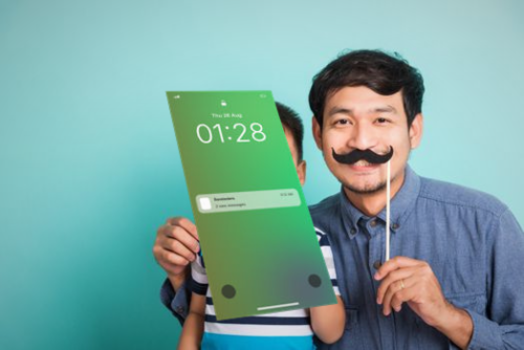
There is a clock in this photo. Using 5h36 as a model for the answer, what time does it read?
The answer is 1h28
